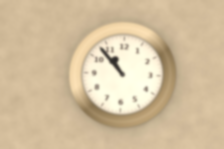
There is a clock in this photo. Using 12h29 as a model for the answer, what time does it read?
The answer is 10h53
